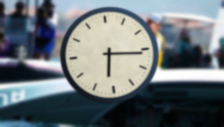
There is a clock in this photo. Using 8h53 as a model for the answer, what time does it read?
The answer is 6h16
